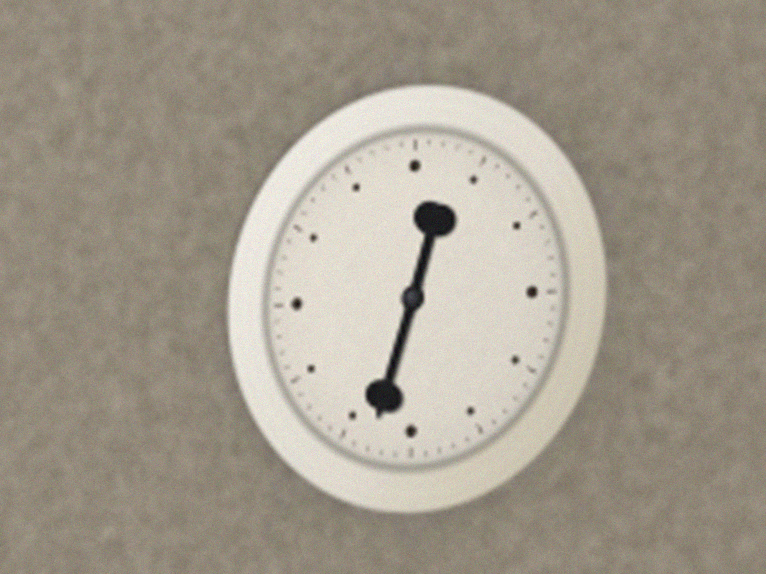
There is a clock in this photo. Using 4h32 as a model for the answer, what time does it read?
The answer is 12h33
